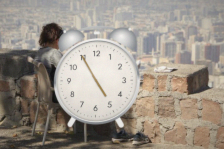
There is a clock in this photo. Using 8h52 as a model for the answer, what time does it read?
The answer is 4h55
